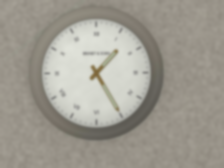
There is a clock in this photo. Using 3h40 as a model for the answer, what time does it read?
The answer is 1h25
